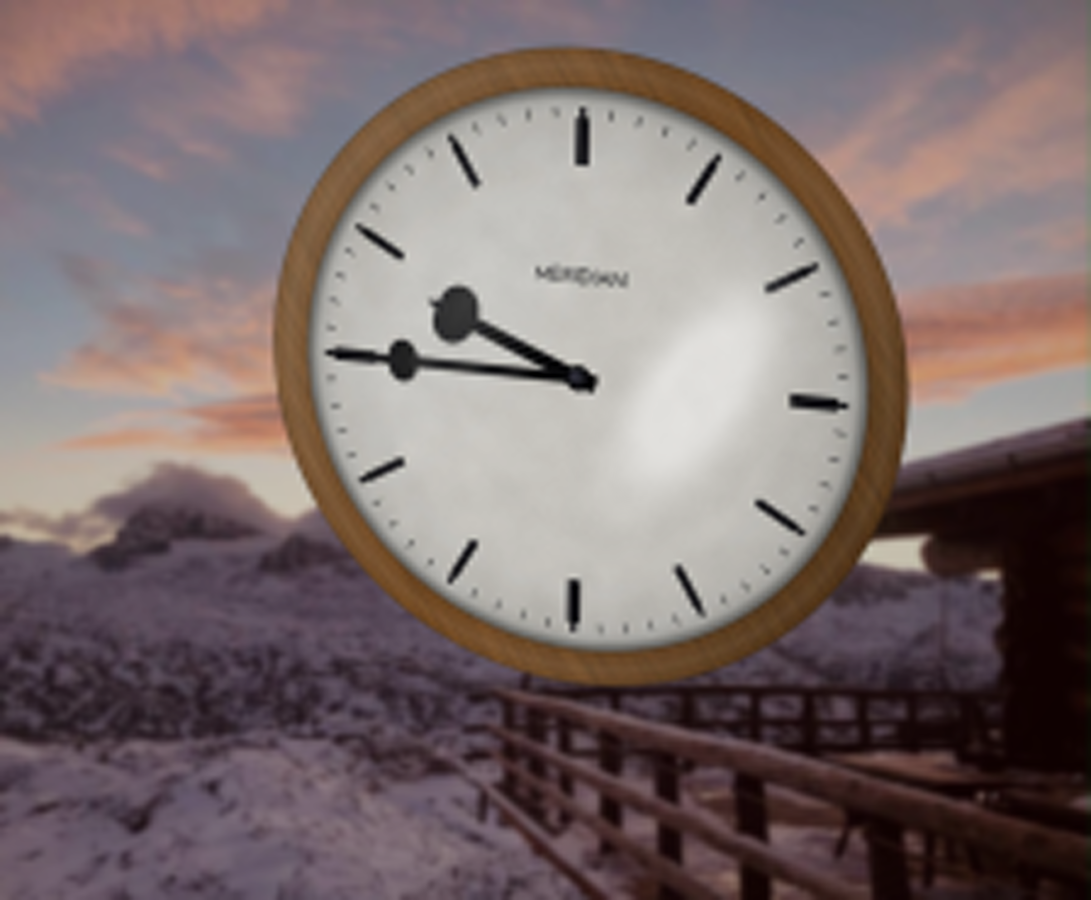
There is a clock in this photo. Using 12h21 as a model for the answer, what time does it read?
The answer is 9h45
